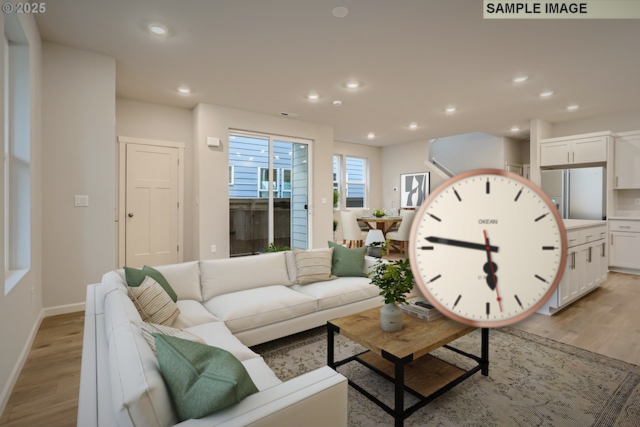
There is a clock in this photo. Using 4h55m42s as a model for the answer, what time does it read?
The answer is 5h46m28s
